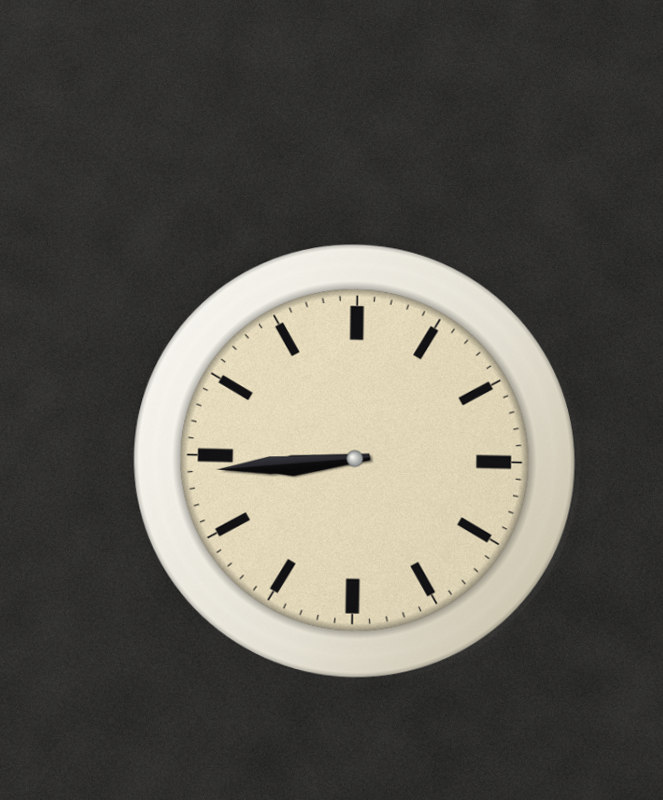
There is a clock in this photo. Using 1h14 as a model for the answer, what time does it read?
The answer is 8h44
